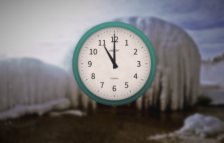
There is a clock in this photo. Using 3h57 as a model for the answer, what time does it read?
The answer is 11h00
